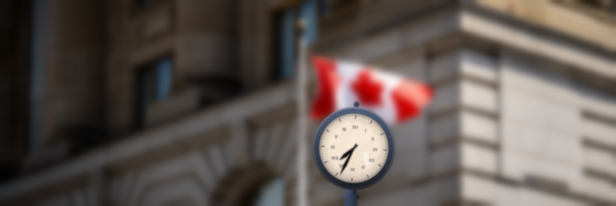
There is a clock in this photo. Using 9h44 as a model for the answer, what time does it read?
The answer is 7h34
